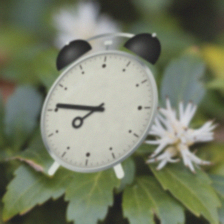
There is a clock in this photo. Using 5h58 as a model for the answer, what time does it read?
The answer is 7h46
